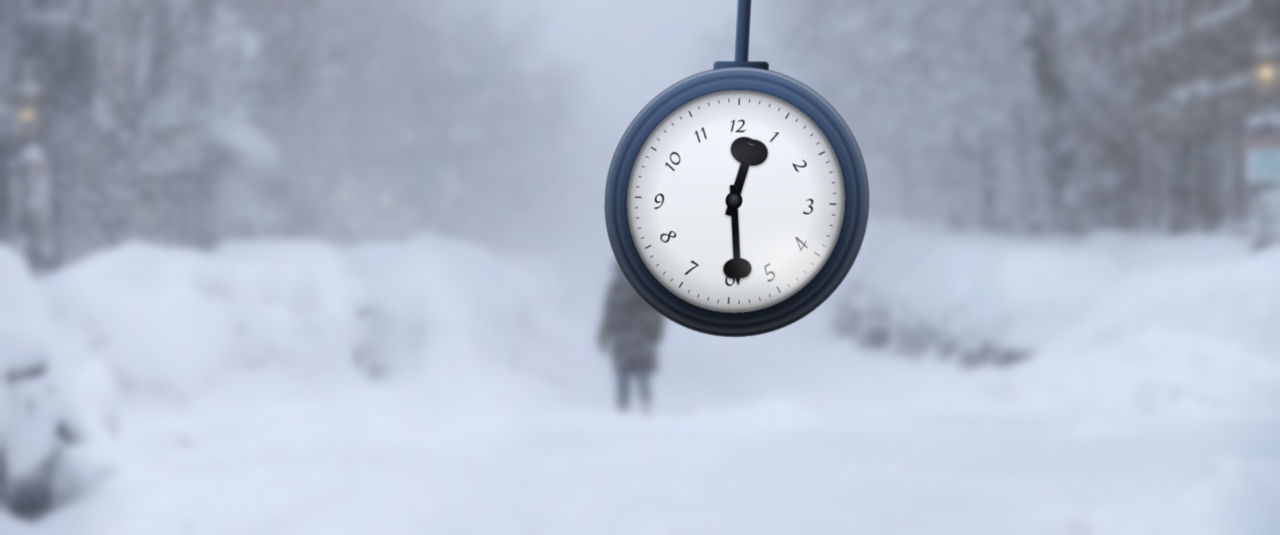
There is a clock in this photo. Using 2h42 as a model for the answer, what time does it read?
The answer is 12h29
